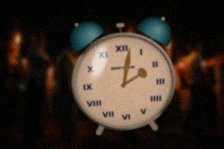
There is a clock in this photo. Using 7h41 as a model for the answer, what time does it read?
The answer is 2h02
